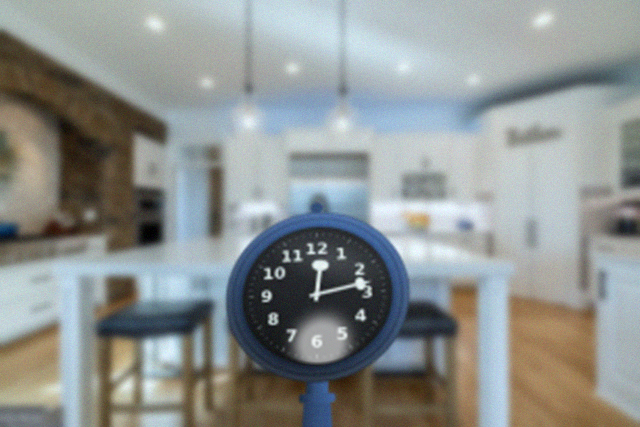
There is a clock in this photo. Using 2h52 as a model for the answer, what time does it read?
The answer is 12h13
